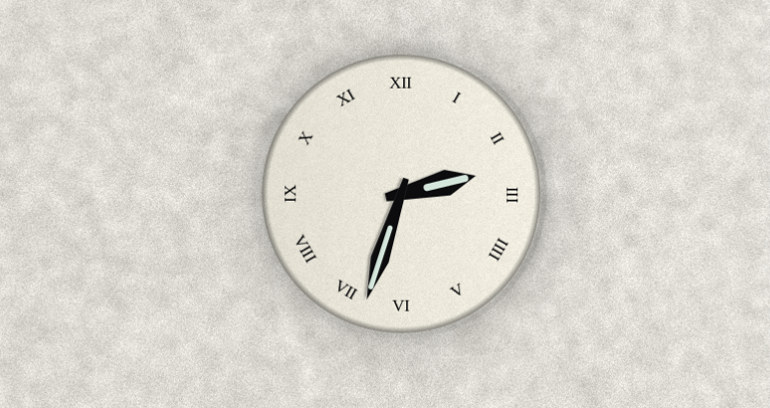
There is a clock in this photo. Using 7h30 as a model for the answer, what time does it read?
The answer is 2h33
